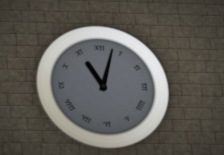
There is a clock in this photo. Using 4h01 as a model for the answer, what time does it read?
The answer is 11h03
